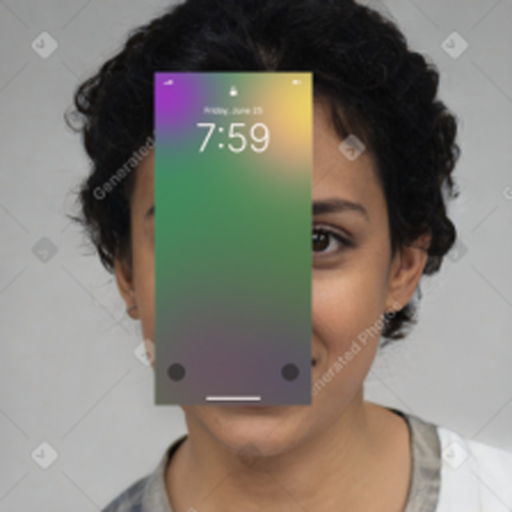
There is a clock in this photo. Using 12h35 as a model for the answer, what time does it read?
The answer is 7h59
